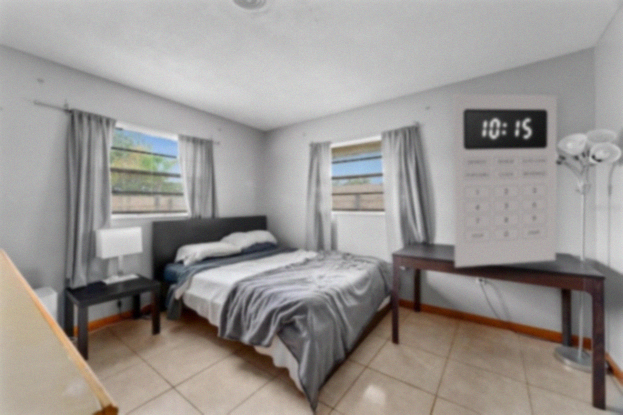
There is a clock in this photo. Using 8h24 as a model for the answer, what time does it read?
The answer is 10h15
